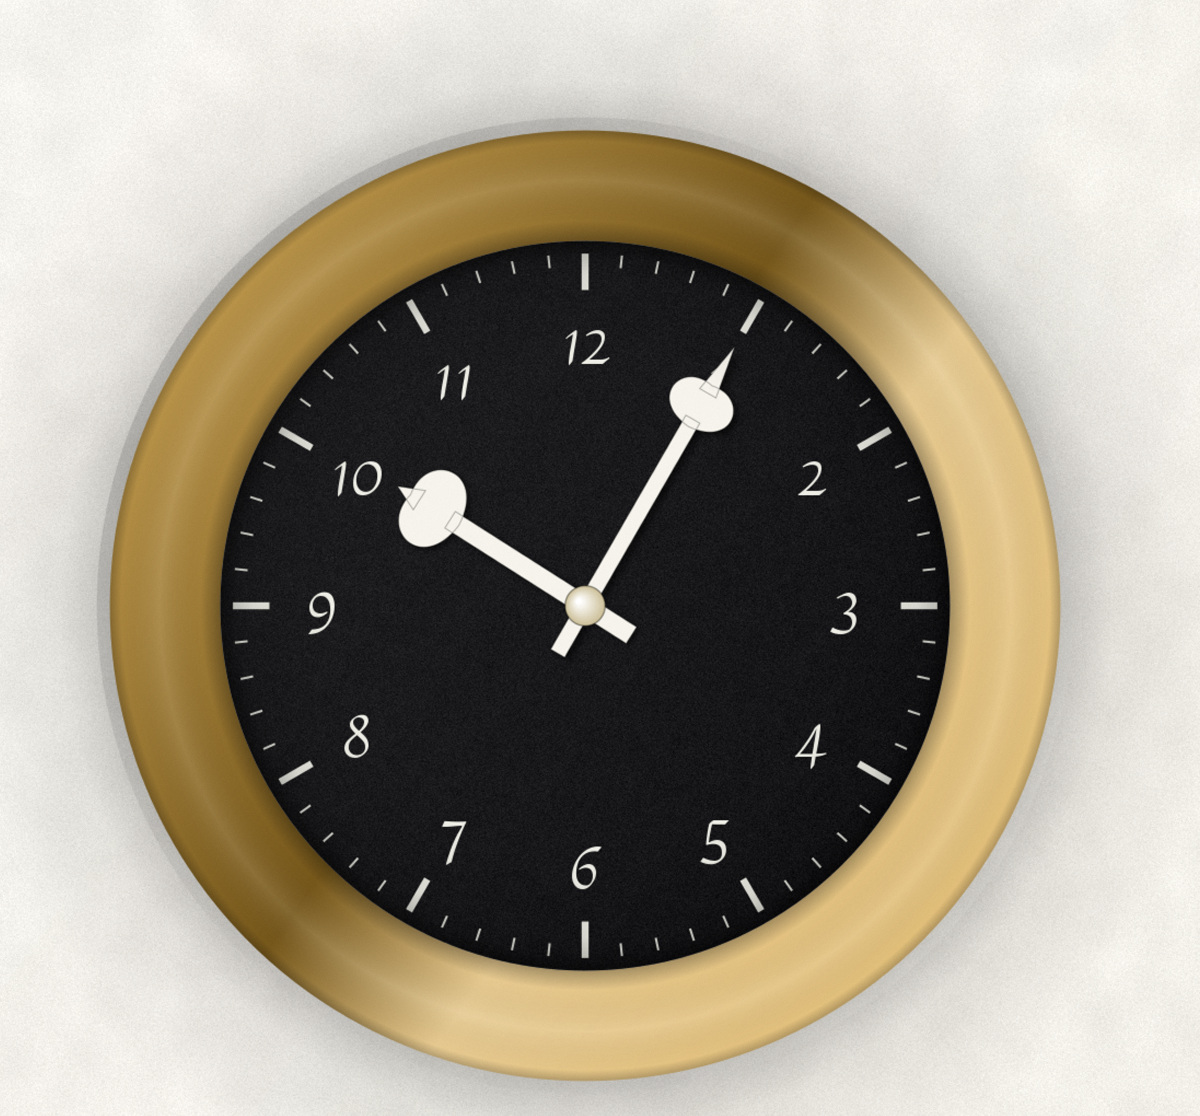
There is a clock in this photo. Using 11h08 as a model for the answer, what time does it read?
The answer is 10h05
